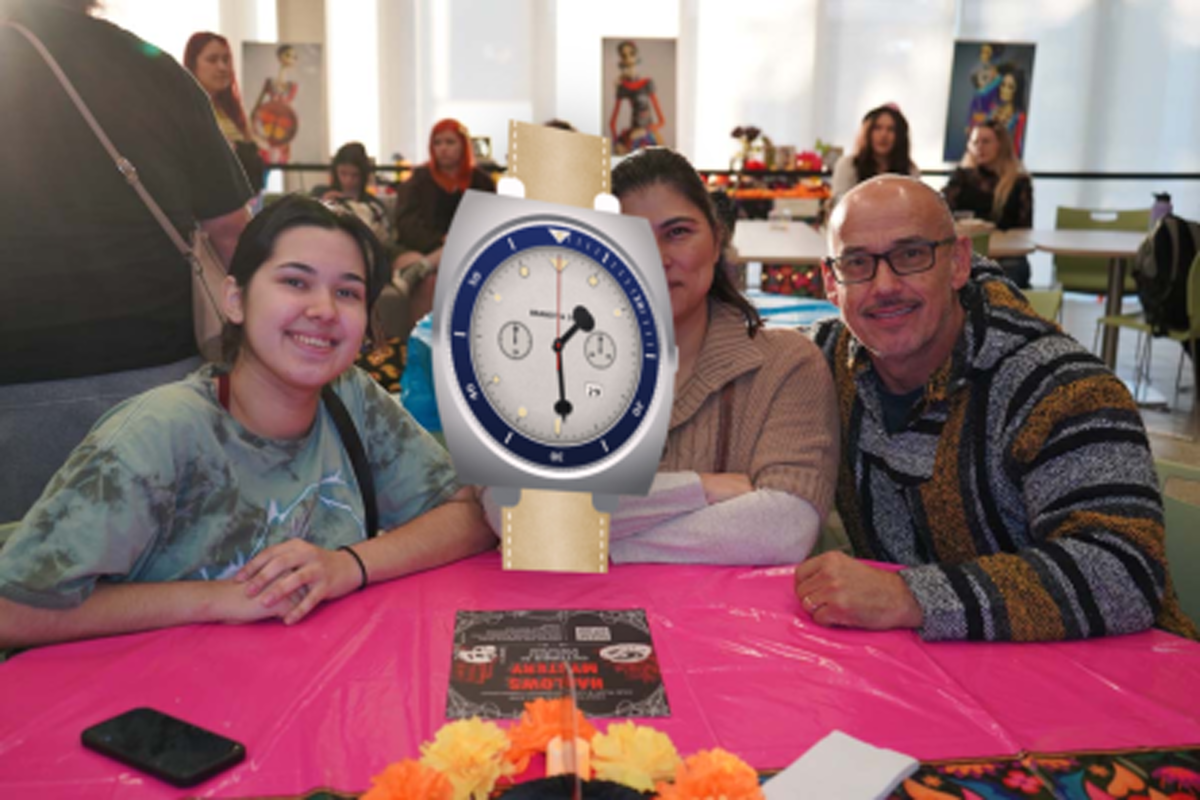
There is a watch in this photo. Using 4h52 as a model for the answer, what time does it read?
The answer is 1h29
